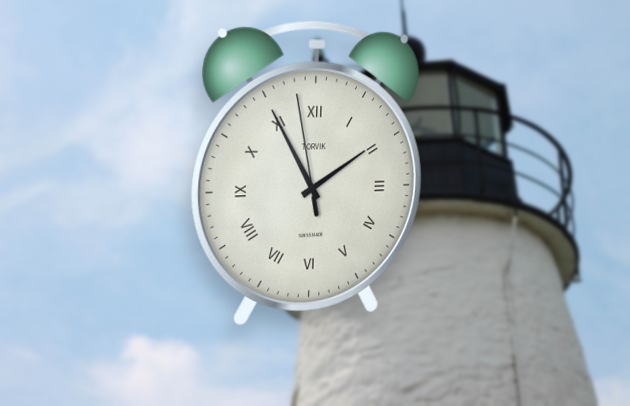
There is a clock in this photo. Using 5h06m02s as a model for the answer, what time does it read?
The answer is 1h54m58s
